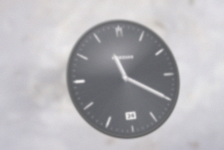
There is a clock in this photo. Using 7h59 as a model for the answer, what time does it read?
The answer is 11h20
